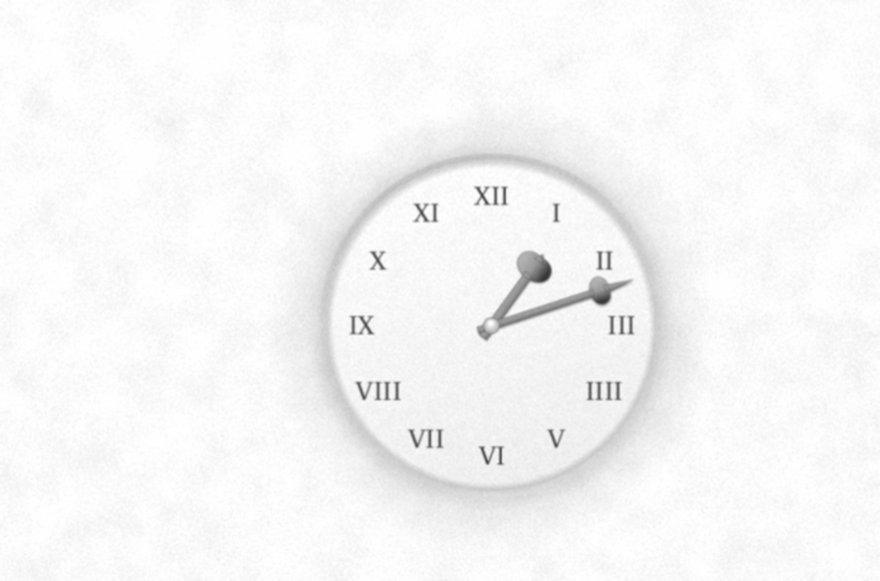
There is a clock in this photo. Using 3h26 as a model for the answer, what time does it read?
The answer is 1h12
